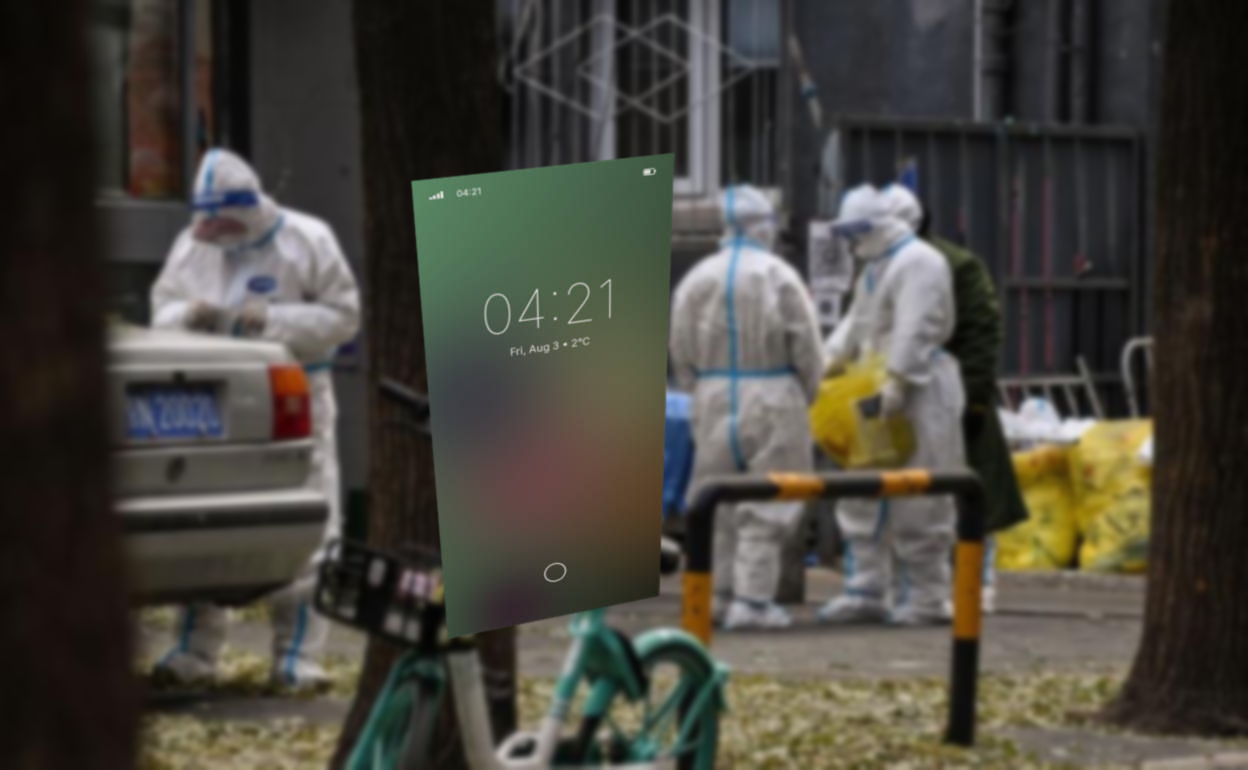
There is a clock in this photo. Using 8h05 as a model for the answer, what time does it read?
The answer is 4h21
